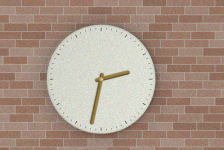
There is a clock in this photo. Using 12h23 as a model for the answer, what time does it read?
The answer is 2h32
